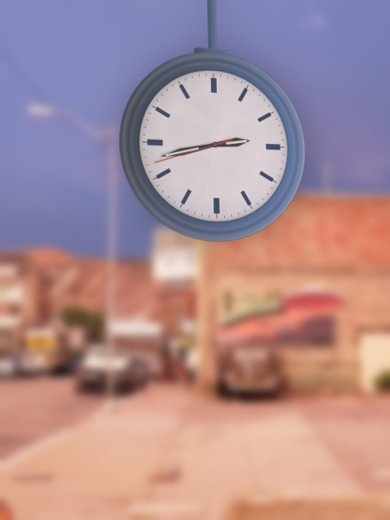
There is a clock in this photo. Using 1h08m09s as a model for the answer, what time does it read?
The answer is 2h42m42s
